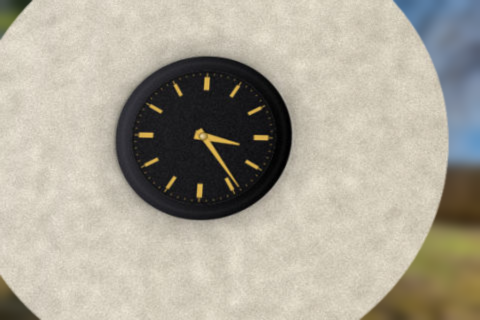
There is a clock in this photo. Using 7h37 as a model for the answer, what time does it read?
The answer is 3h24
